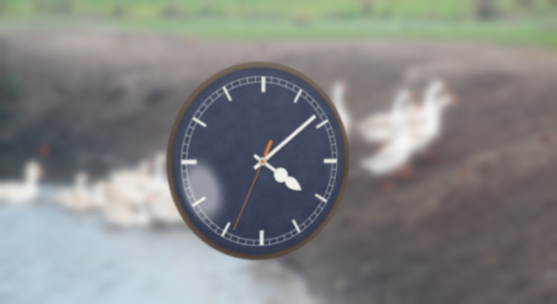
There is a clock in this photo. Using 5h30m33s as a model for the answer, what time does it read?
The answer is 4h08m34s
